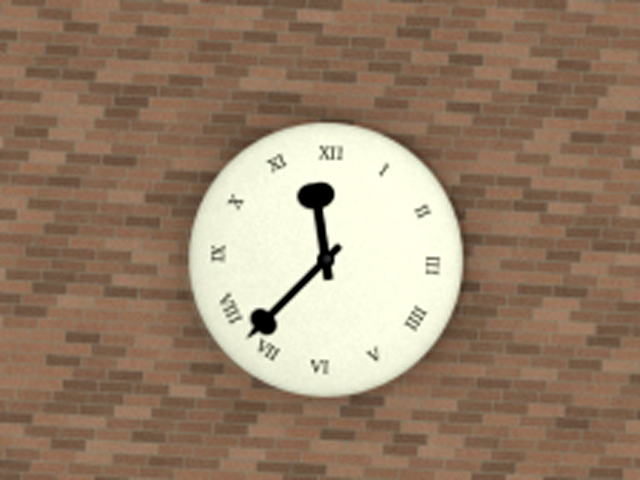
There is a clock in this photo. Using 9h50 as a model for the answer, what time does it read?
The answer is 11h37
